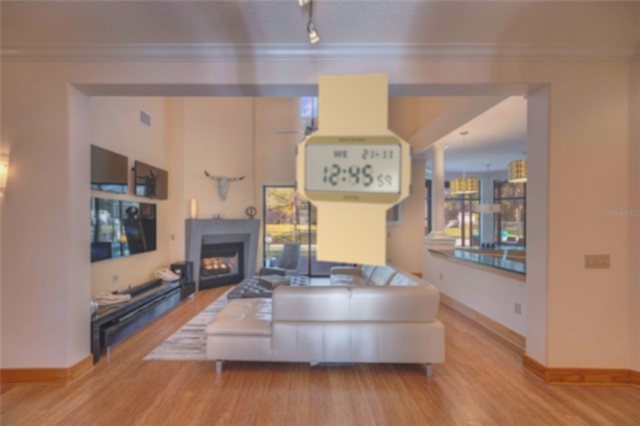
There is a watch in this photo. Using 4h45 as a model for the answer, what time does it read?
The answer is 12h45
